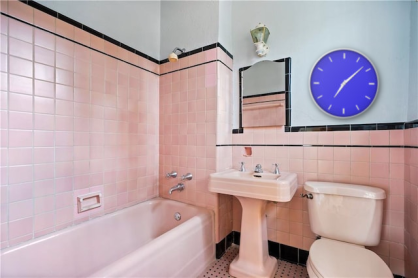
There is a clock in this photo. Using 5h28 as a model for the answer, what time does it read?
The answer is 7h08
